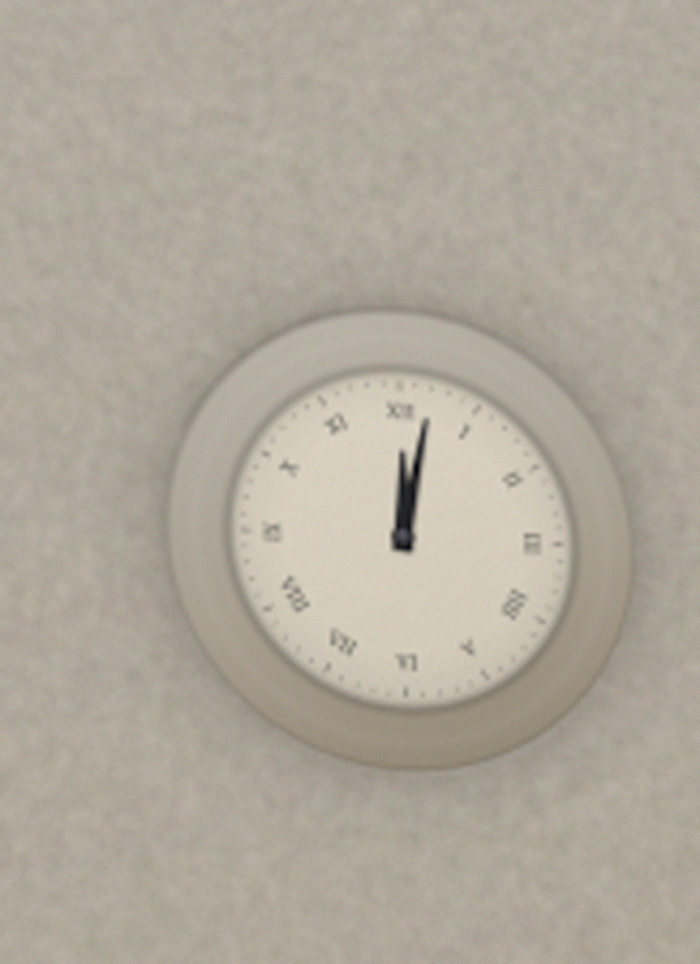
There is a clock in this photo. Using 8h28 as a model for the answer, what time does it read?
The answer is 12h02
